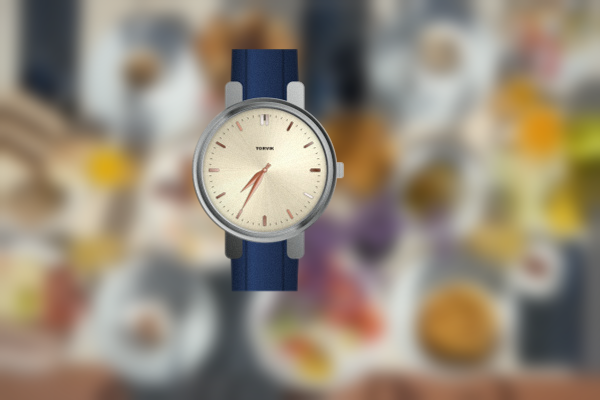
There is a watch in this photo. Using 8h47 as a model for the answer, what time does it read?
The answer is 7h35
